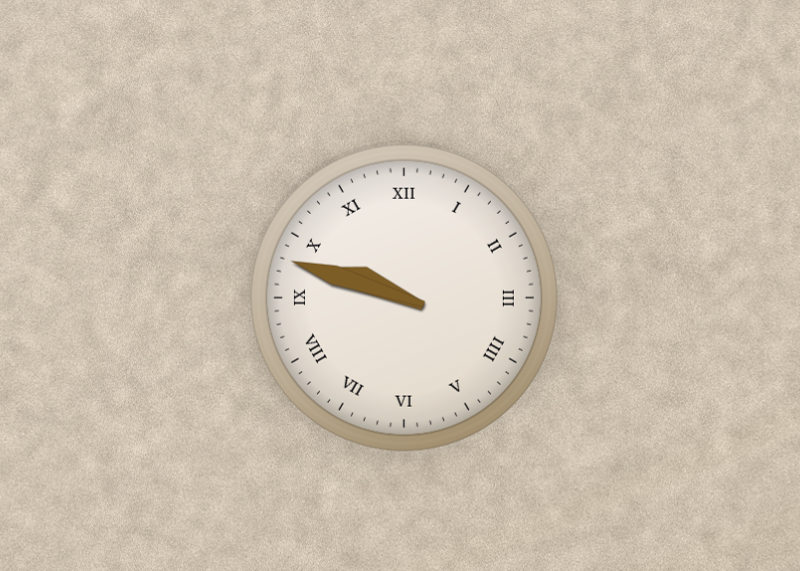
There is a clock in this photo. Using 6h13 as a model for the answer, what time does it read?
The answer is 9h48
